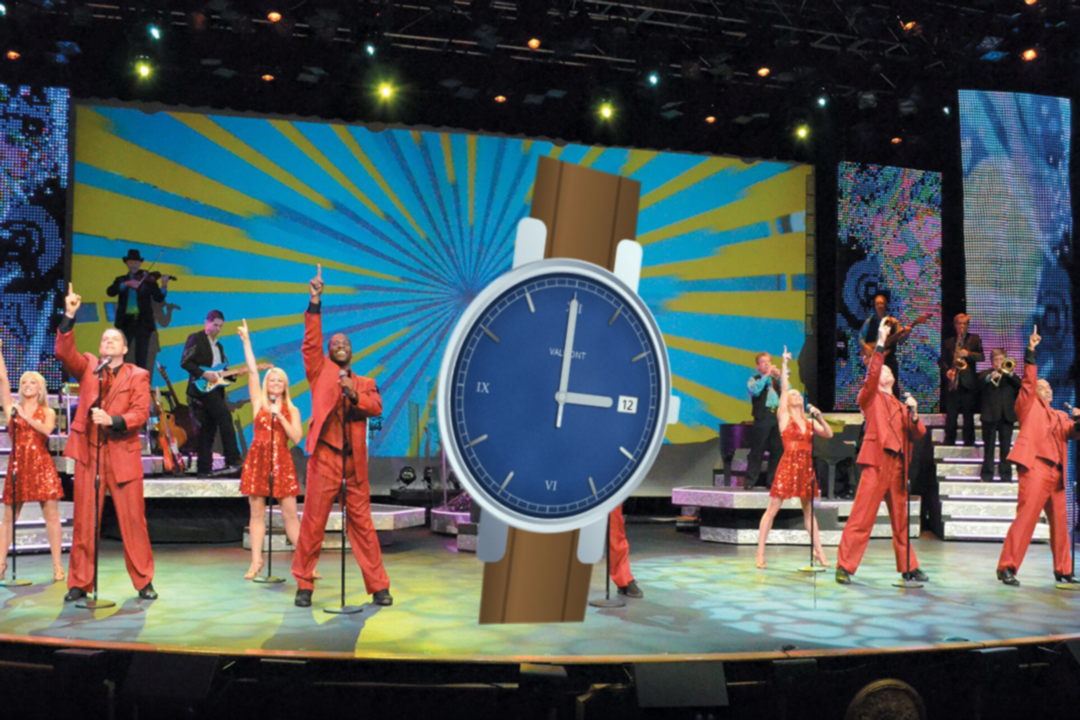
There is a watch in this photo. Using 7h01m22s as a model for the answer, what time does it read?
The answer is 3h00m00s
